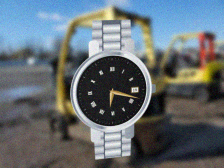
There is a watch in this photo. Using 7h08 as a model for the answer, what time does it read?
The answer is 6h18
